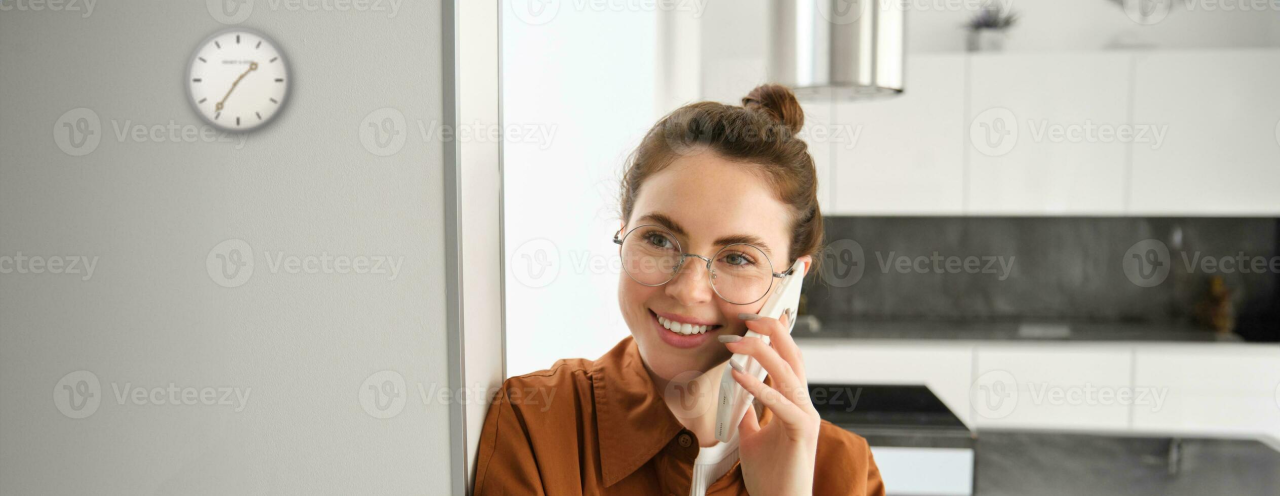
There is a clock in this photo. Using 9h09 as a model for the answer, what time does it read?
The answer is 1h36
